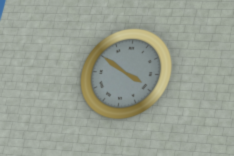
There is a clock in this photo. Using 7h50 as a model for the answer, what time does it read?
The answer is 3h50
